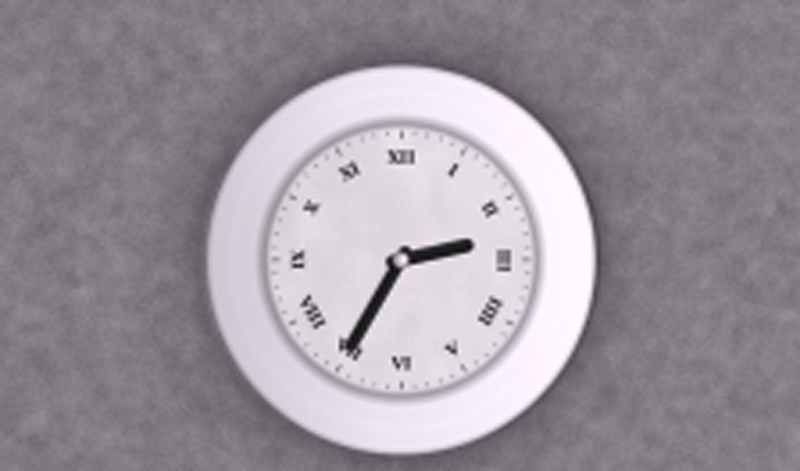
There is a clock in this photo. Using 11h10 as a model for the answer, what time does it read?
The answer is 2h35
